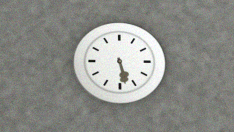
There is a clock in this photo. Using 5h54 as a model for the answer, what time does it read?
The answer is 5h28
